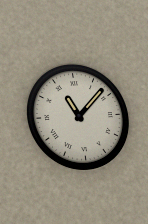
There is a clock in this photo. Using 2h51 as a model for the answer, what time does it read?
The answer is 11h08
